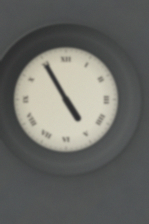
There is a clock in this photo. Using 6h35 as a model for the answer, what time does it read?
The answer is 4h55
